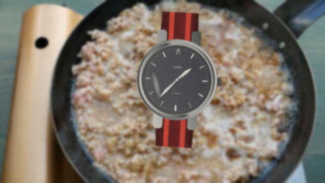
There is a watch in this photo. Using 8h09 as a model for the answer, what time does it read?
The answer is 1h37
